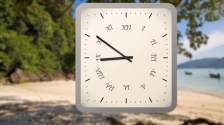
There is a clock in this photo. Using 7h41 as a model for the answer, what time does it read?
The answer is 8h51
